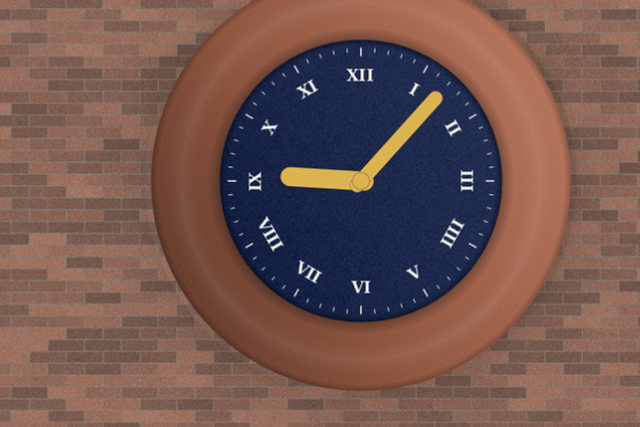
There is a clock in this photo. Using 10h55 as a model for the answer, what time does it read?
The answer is 9h07
